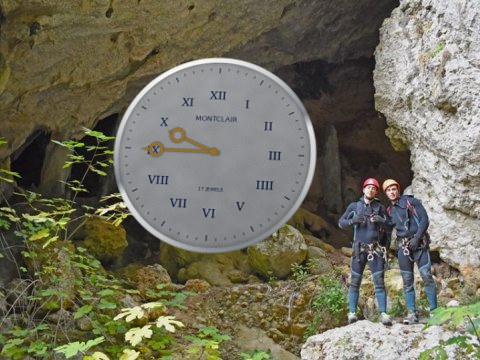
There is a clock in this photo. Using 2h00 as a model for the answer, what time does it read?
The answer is 9h45
